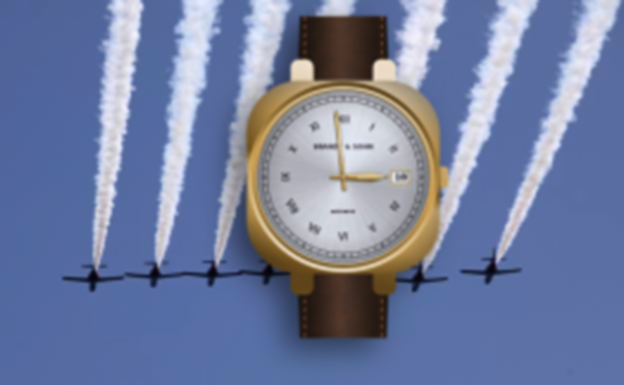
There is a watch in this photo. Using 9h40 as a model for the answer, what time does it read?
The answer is 2h59
